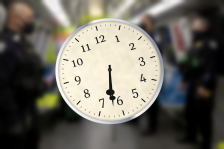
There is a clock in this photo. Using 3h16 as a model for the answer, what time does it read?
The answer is 6h32
